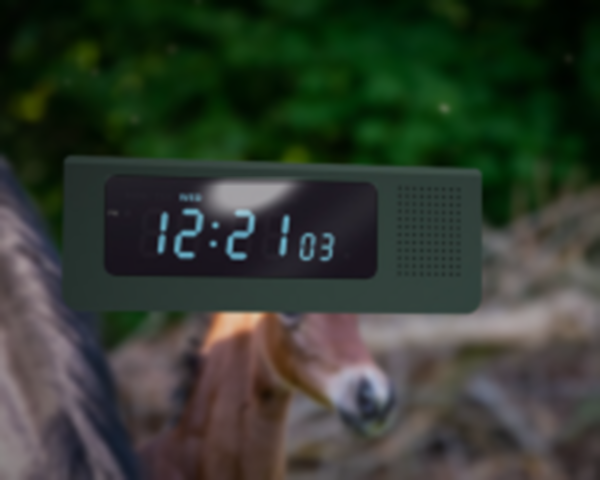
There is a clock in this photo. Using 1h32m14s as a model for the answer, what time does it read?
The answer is 12h21m03s
